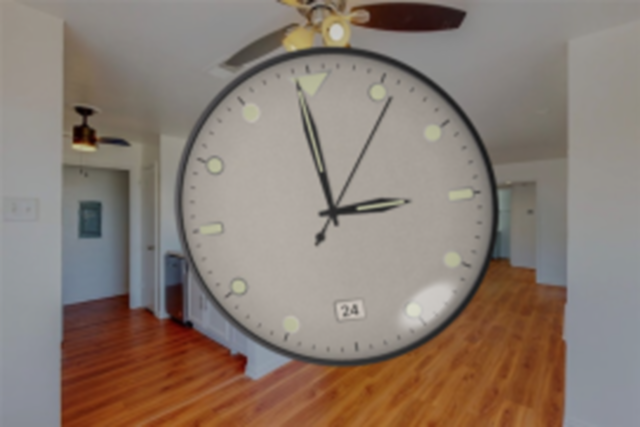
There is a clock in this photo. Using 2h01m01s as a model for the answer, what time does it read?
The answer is 2h59m06s
